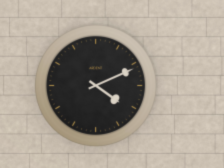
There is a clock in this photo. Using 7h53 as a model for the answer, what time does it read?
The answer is 4h11
